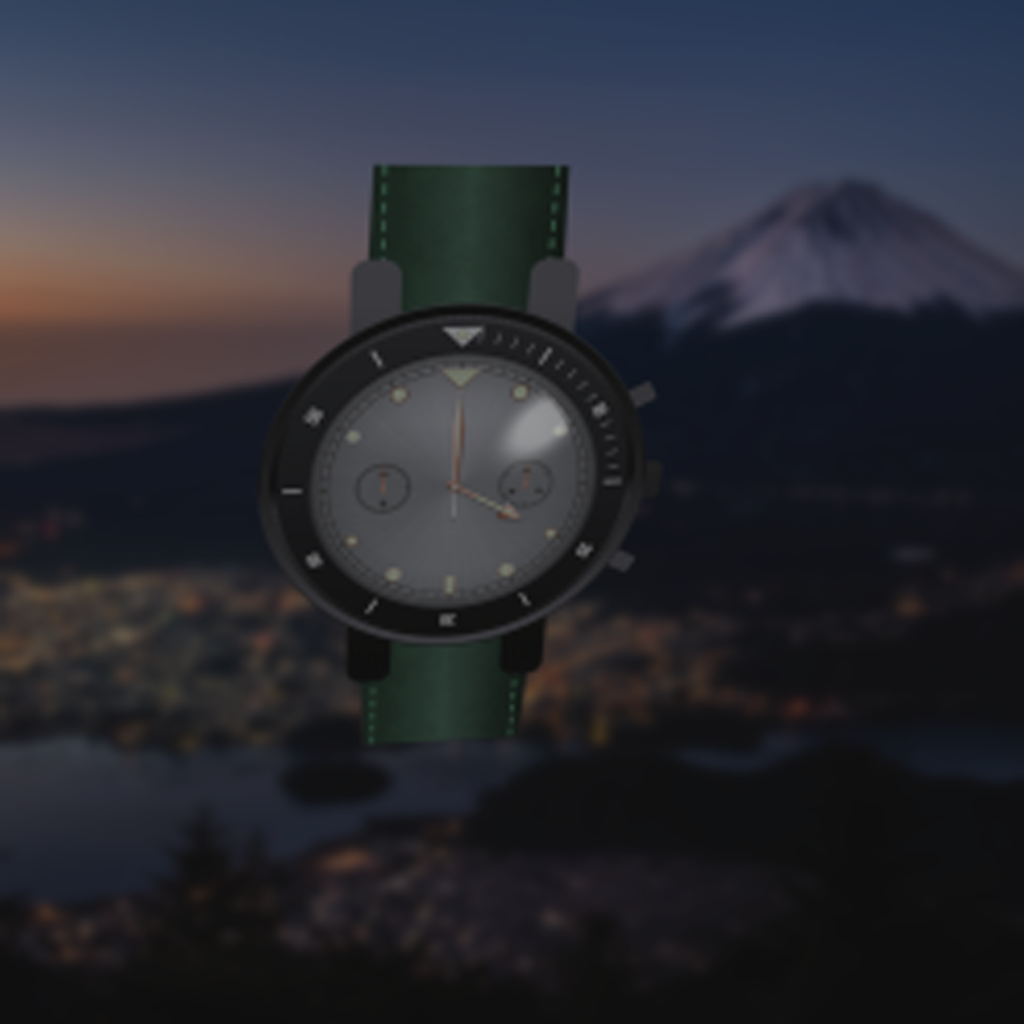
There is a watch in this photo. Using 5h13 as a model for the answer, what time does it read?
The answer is 4h00
